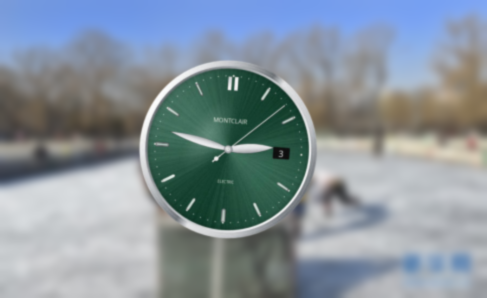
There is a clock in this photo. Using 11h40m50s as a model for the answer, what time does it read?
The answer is 2h47m08s
